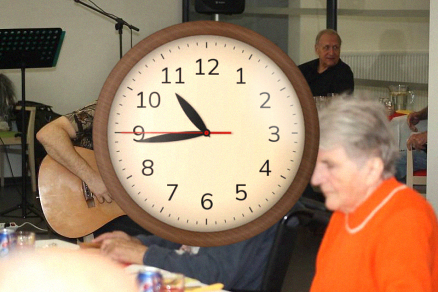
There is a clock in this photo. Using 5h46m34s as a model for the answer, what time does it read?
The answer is 10h43m45s
